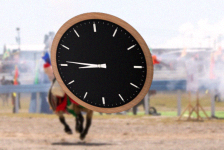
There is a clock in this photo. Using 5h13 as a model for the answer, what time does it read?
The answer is 8h46
